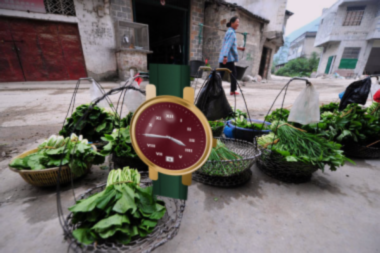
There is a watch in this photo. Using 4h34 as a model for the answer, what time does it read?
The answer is 3h45
